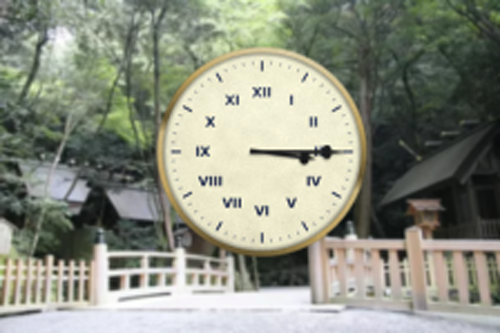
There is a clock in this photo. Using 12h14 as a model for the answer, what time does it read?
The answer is 3h15
